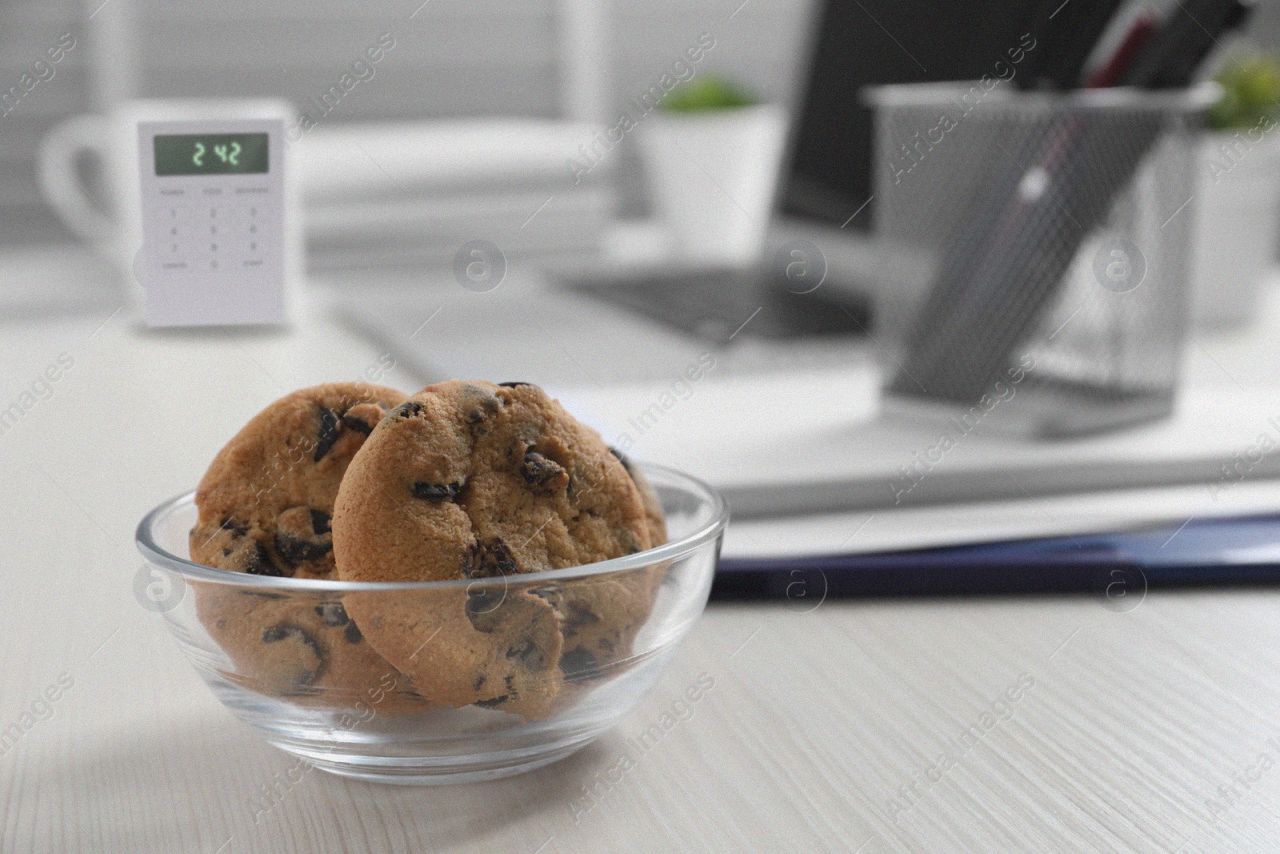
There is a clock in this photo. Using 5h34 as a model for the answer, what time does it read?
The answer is 2h42
